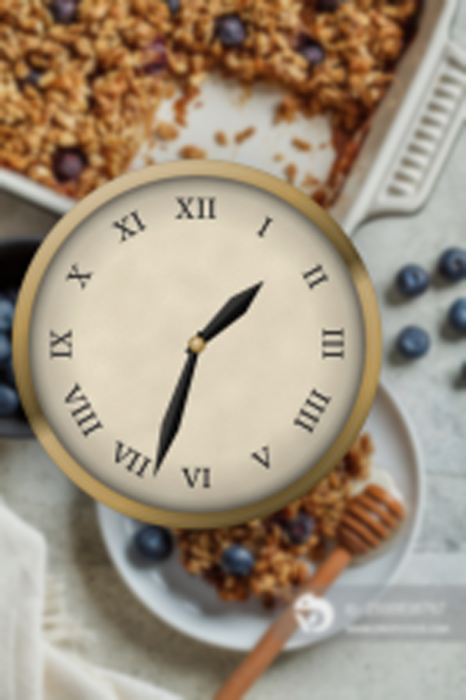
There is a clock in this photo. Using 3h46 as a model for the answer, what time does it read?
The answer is 1h33
